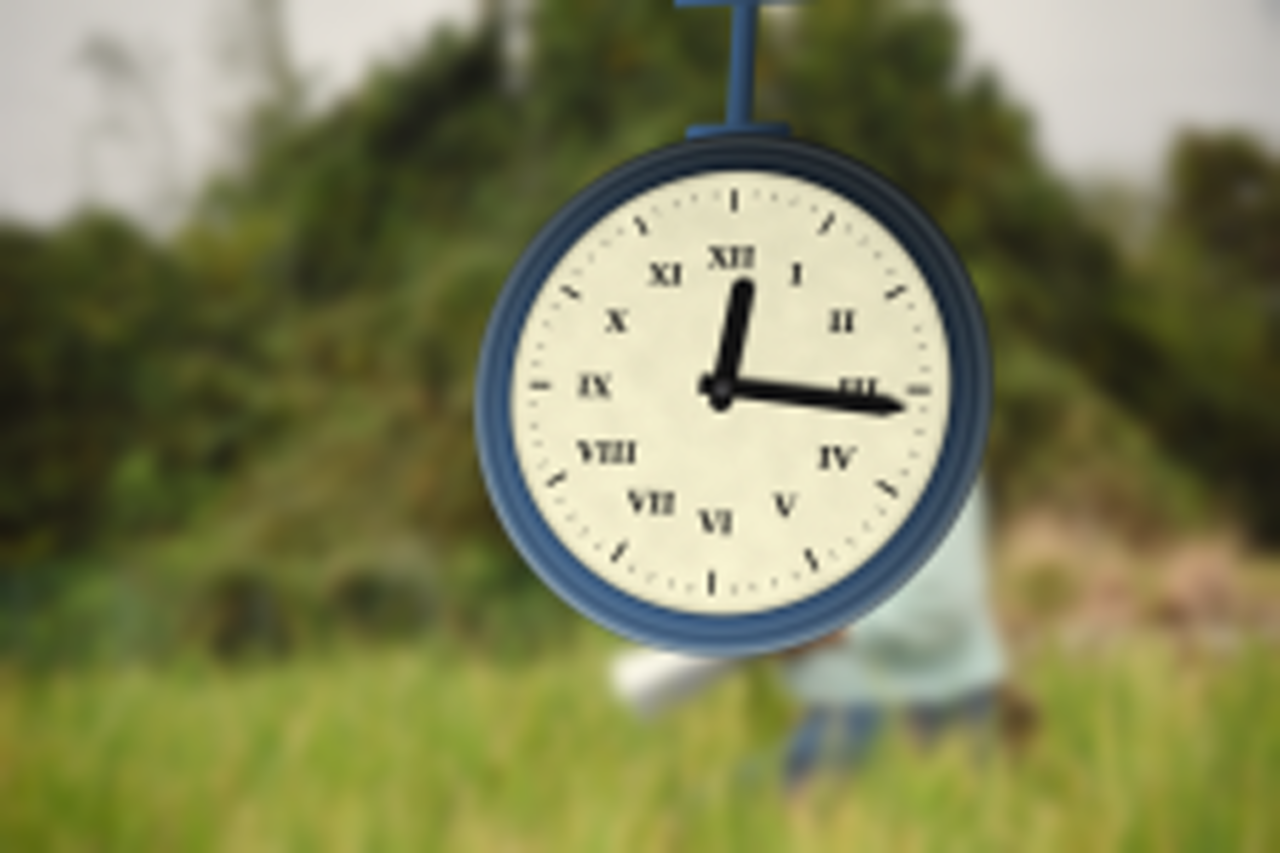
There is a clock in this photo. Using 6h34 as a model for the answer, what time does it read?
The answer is 12h16
